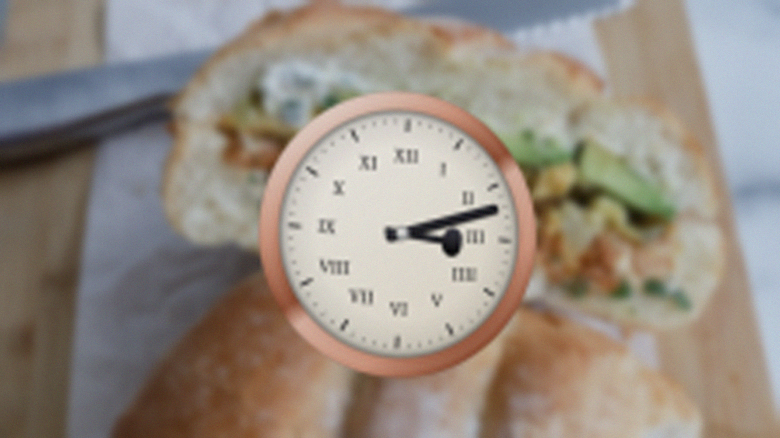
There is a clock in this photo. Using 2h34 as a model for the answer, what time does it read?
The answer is 3h12
